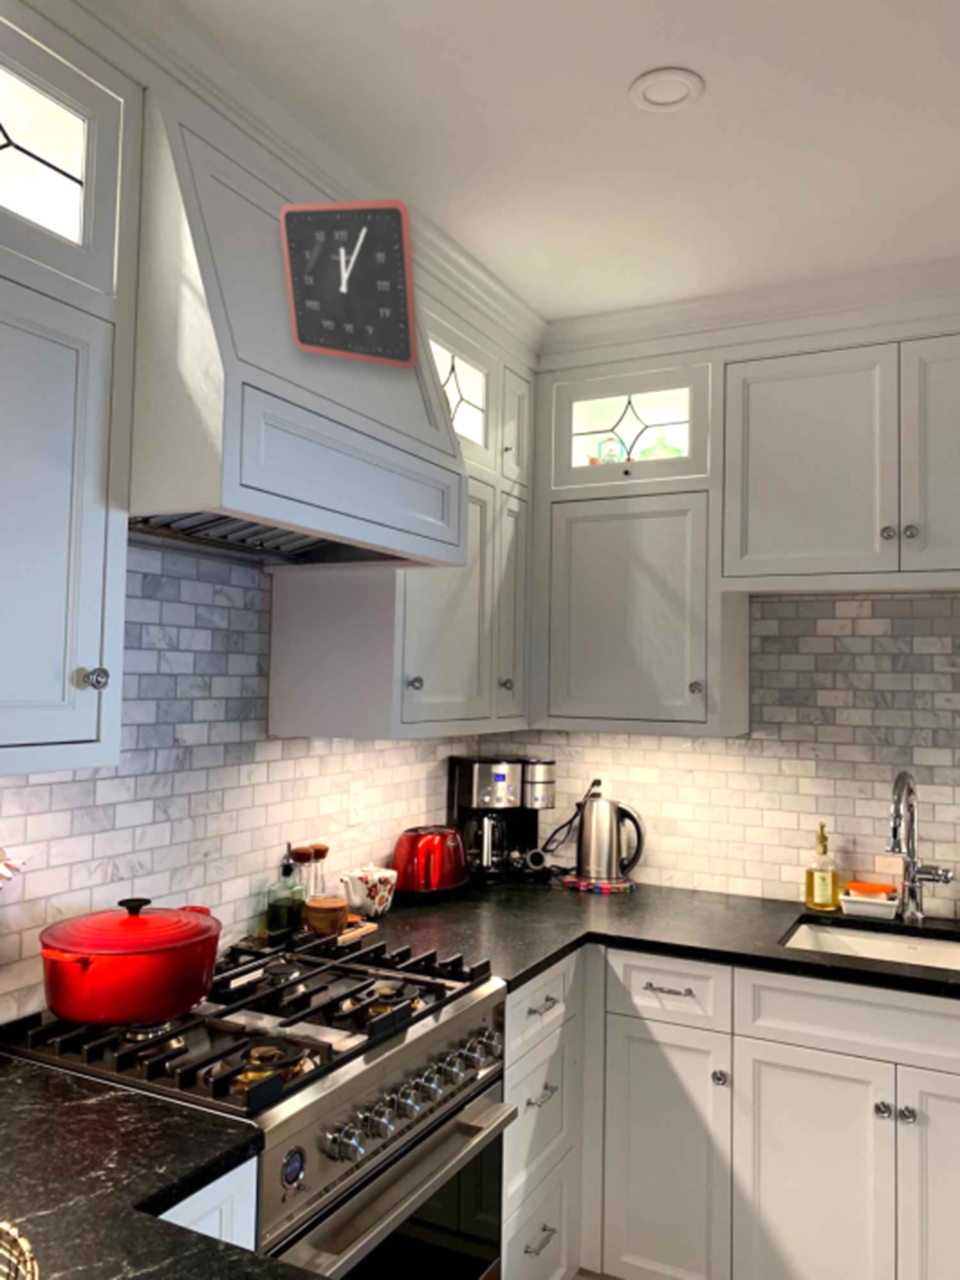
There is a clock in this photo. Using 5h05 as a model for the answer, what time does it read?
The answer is 12h05
